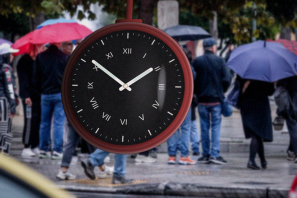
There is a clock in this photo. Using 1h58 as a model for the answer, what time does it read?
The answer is 1h51
